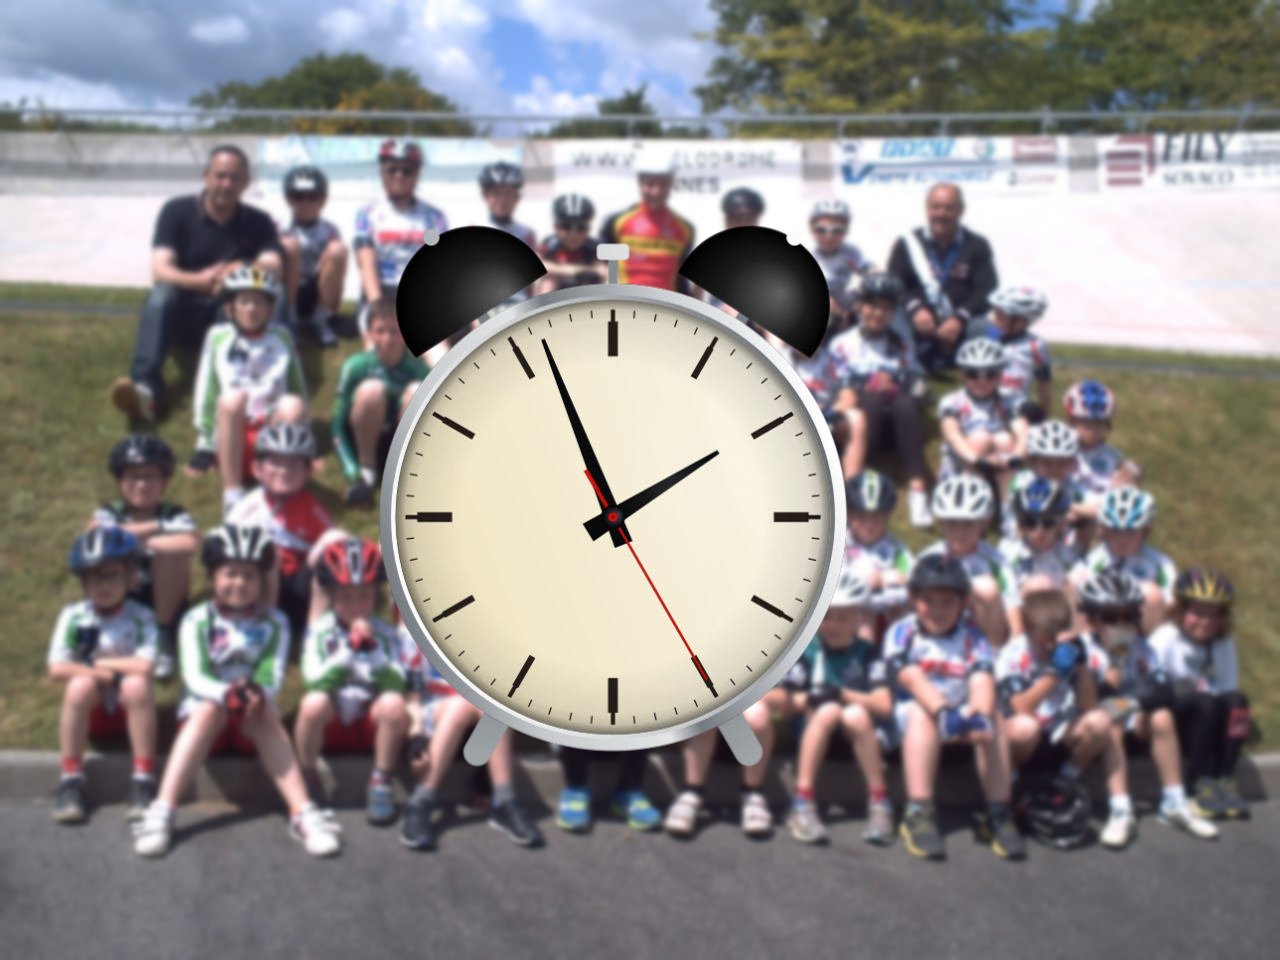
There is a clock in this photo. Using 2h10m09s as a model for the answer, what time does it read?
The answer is 1h56m25s
